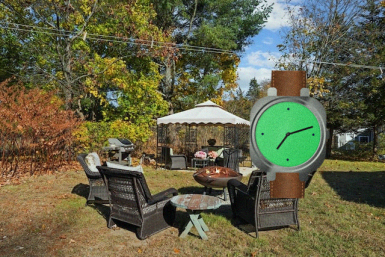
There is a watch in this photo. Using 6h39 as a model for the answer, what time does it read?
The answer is 7h12
